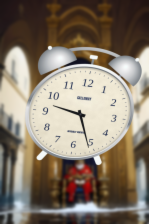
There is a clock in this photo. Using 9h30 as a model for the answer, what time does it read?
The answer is 9h26
